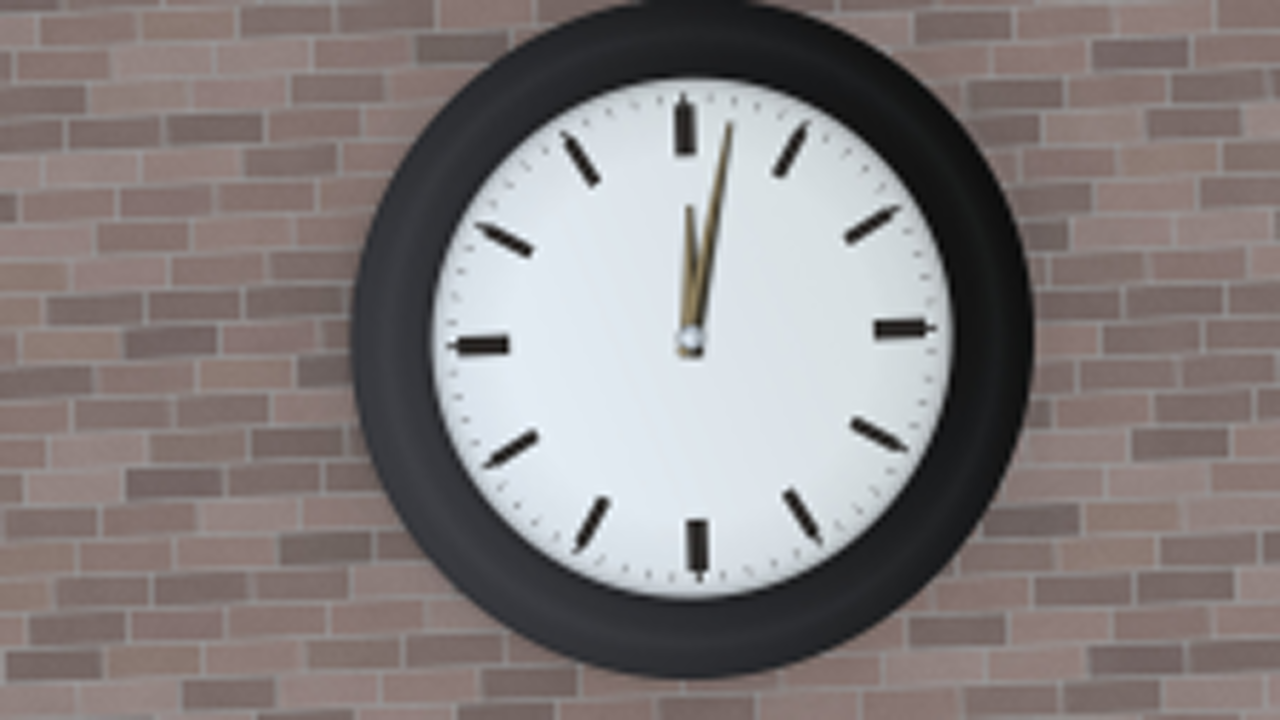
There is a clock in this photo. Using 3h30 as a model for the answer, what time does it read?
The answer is 12h02
